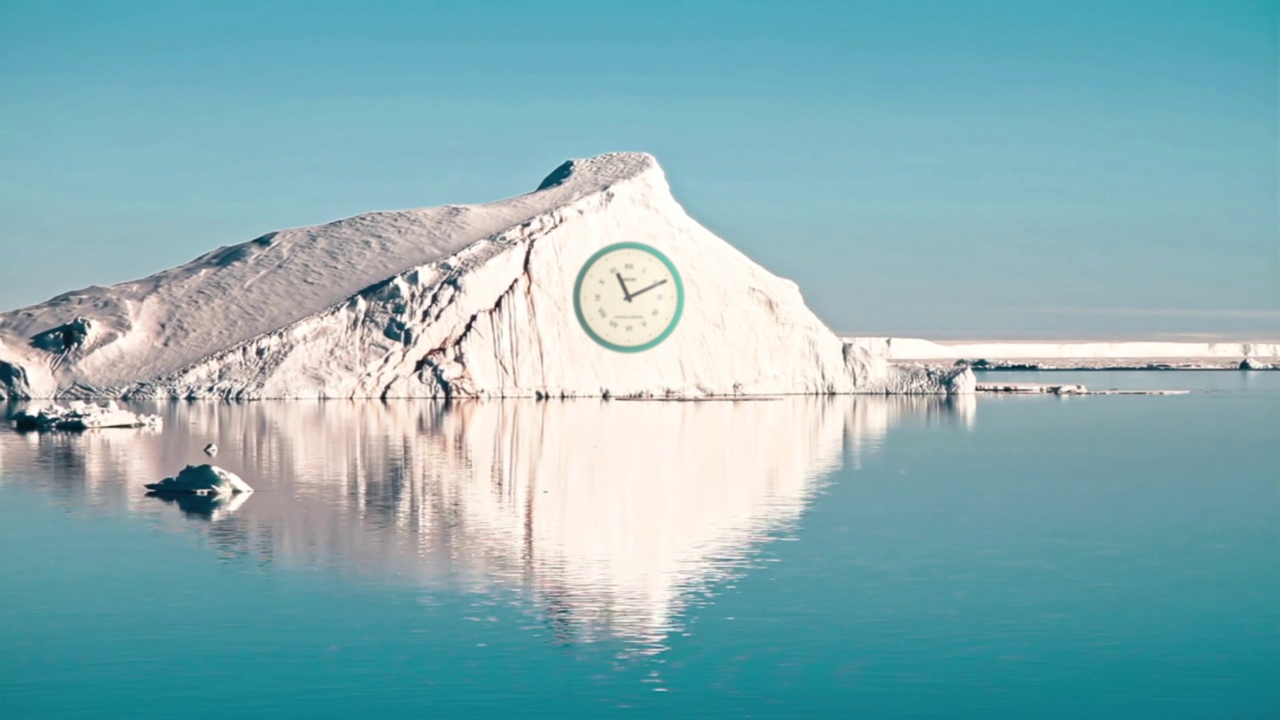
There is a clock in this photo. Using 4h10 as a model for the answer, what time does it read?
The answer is 11h11
